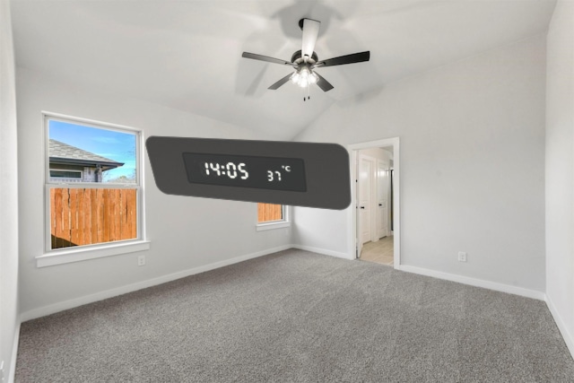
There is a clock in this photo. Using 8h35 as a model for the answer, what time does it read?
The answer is 14h05
